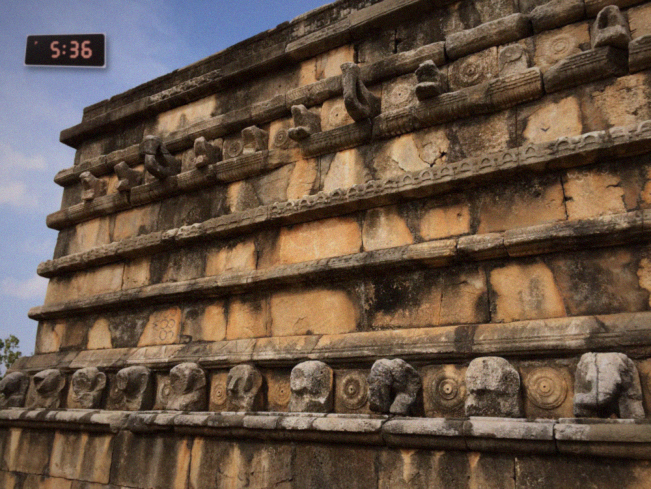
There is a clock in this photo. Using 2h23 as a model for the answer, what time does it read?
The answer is 5h36
